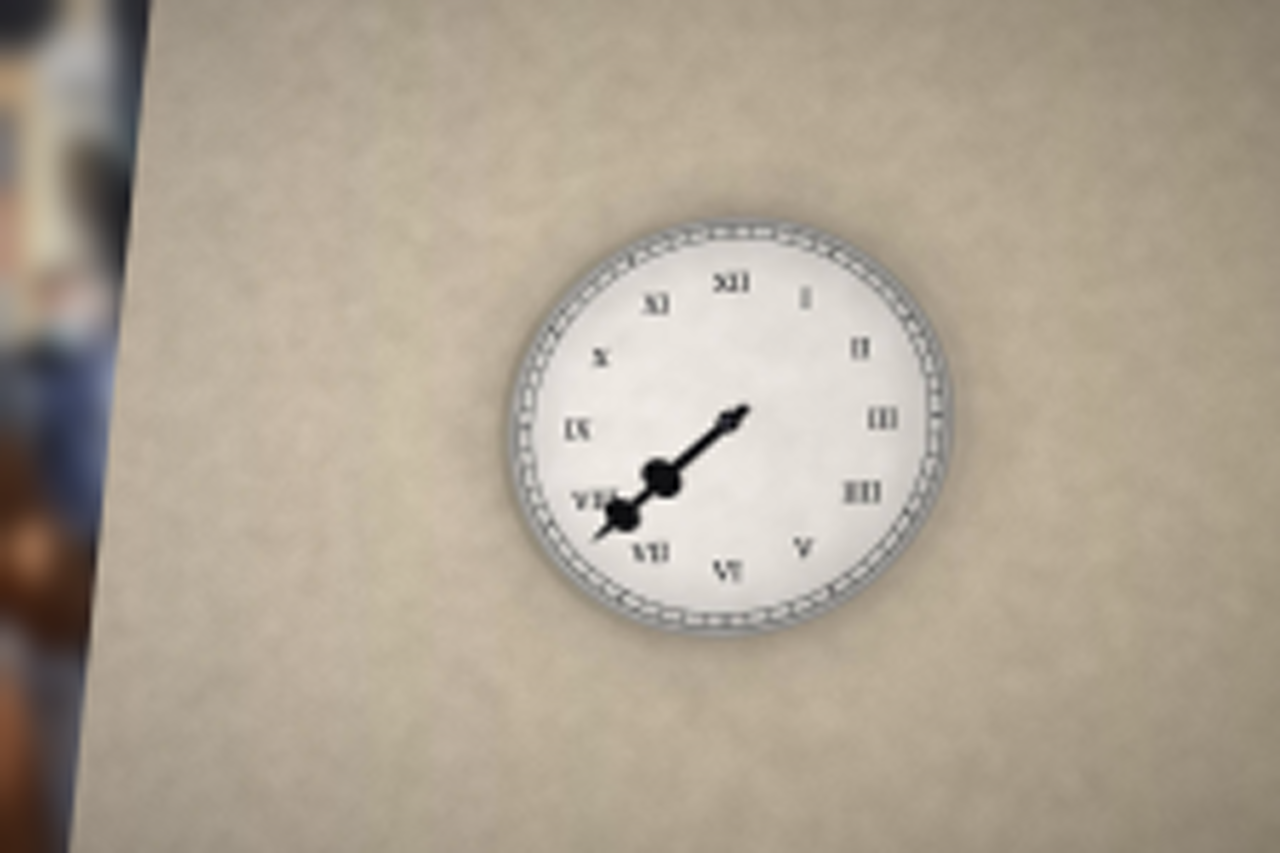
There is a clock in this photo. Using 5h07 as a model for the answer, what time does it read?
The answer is 7h38
